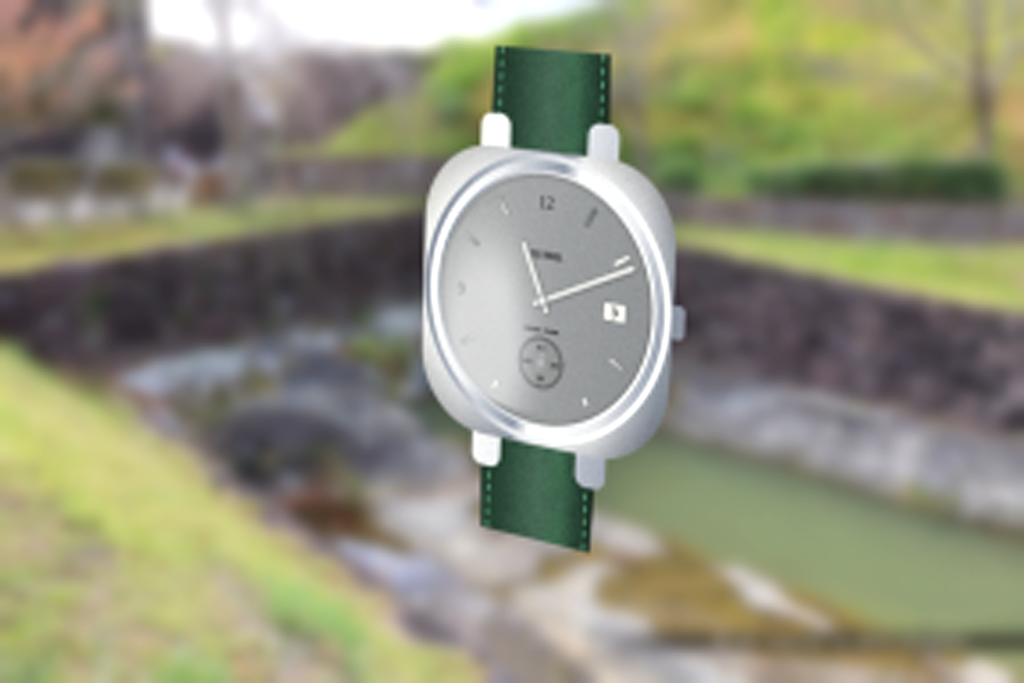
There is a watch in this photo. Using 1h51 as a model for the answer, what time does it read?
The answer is 11h11
